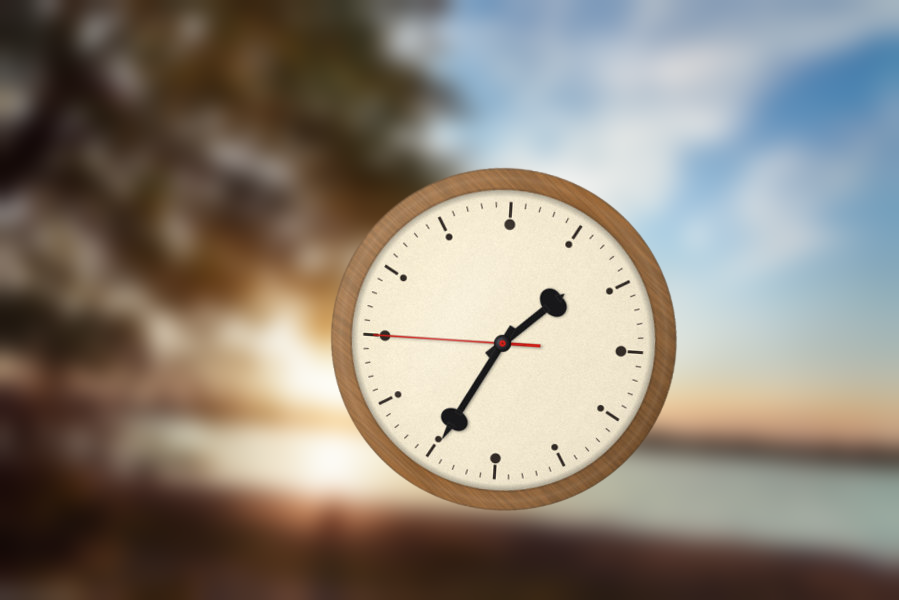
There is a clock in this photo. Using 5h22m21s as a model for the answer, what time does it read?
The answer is 1h34m45s
